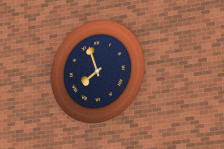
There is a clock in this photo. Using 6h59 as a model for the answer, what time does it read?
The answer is 7h57
